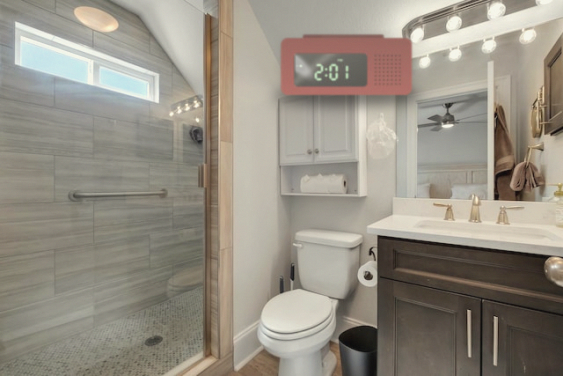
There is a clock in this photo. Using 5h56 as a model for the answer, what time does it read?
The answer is 2h01
